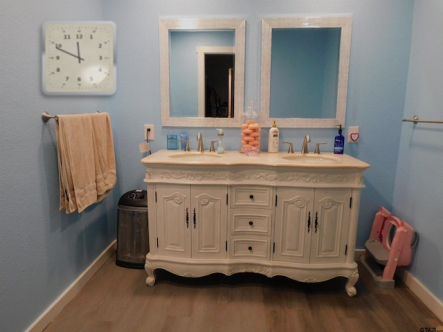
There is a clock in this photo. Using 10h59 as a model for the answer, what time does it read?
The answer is 11h49
